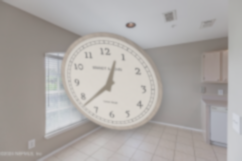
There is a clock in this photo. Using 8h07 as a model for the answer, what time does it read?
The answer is 12h38
